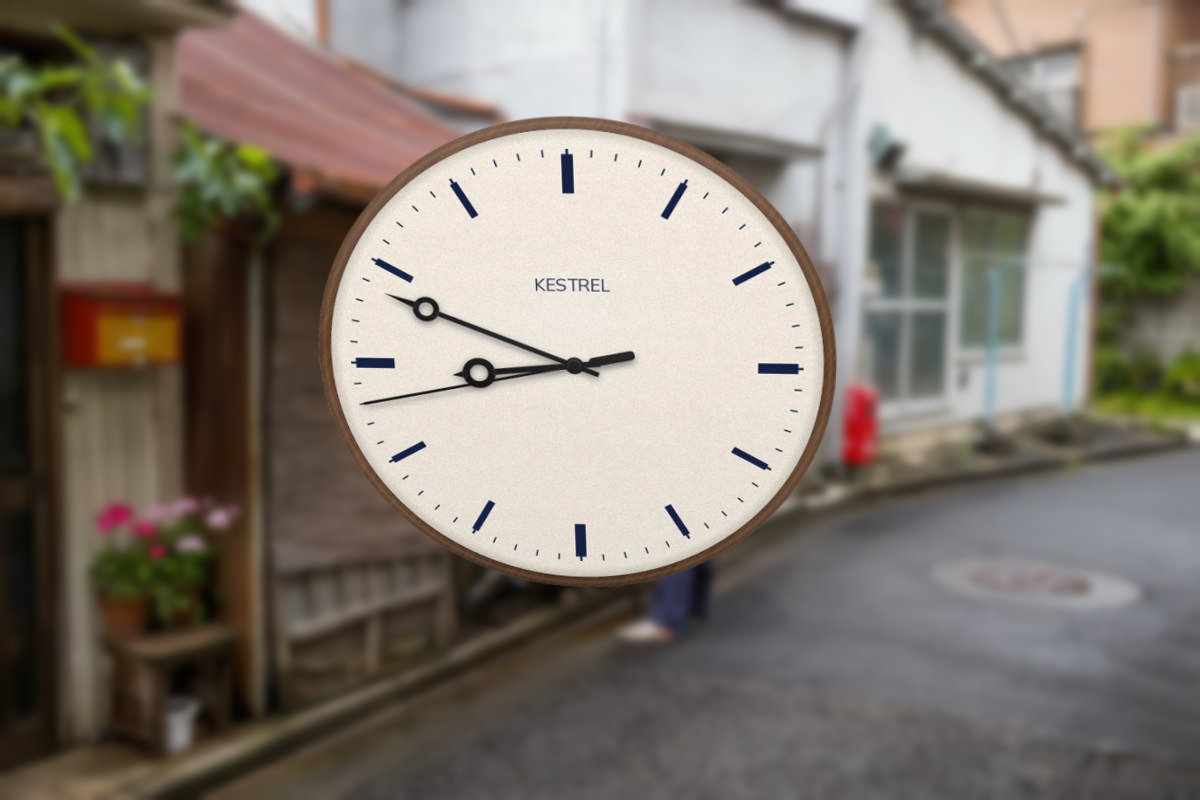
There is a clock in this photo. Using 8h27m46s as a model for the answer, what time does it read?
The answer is 8h48m43s
